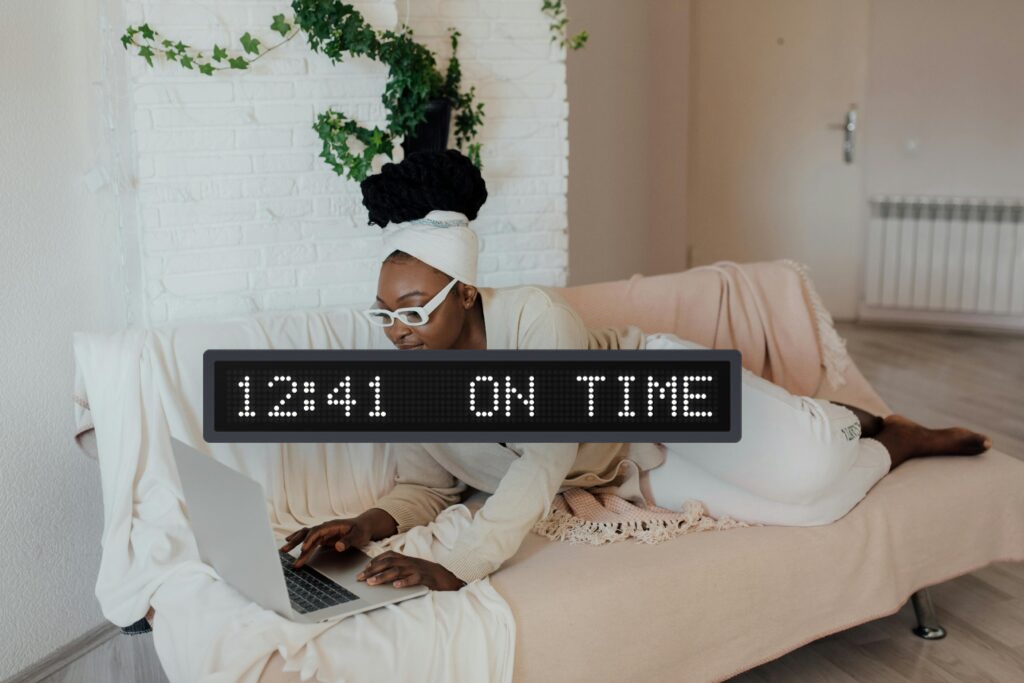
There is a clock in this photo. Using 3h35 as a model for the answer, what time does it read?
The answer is 12h41
